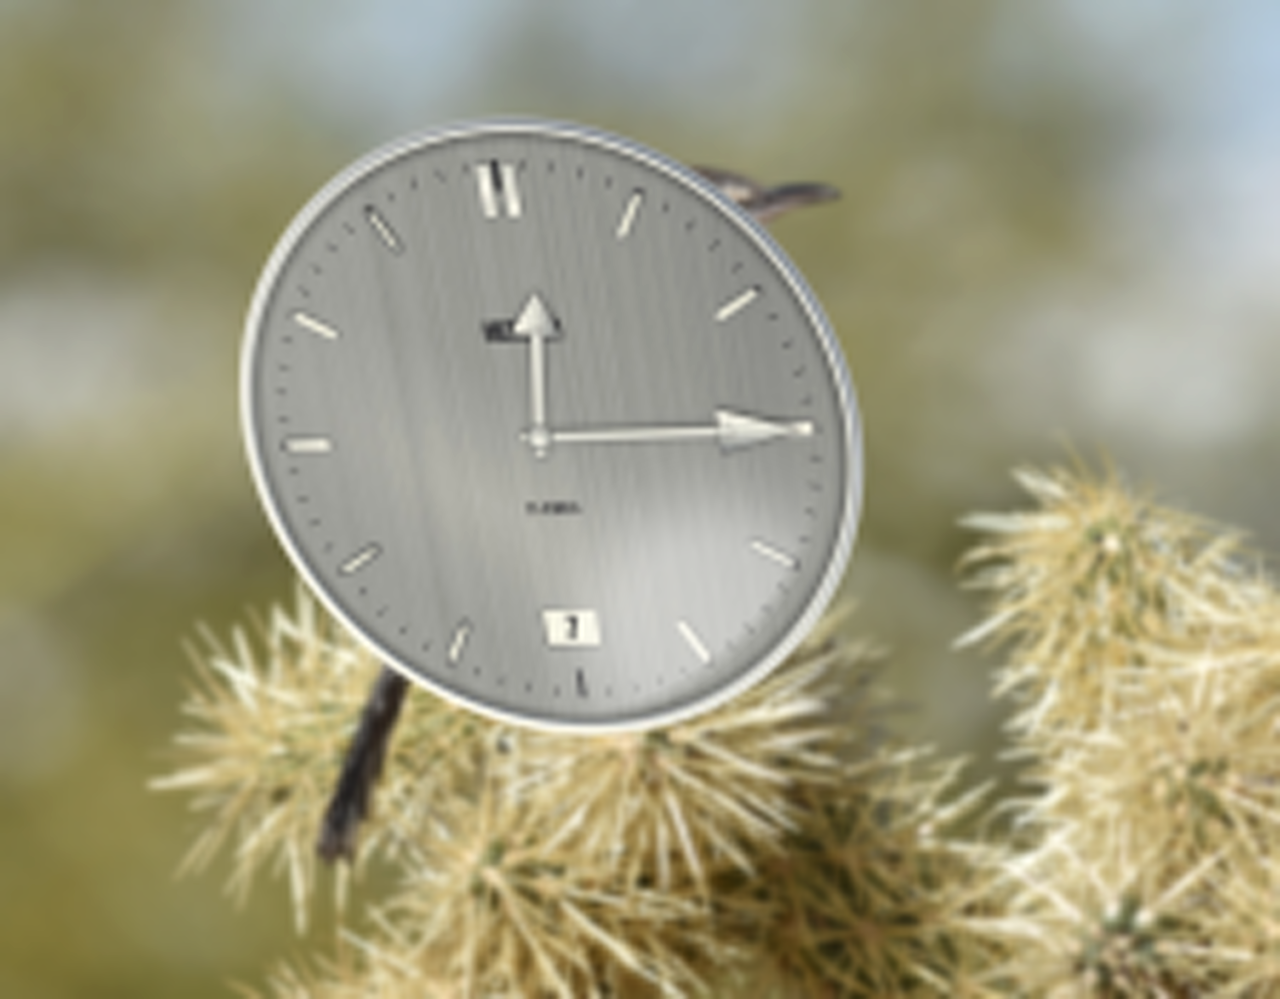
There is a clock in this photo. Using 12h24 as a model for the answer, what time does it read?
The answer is 12h15
